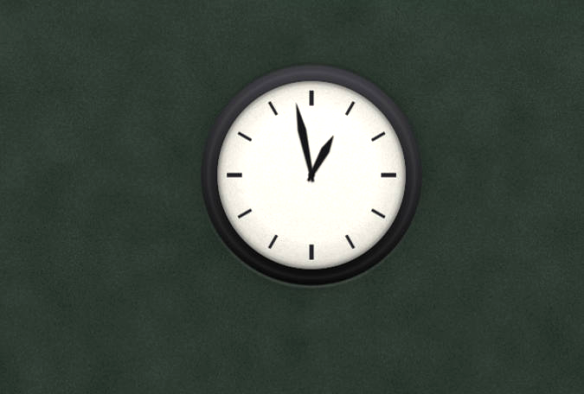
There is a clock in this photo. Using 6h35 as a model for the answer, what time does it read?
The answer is 12h58
